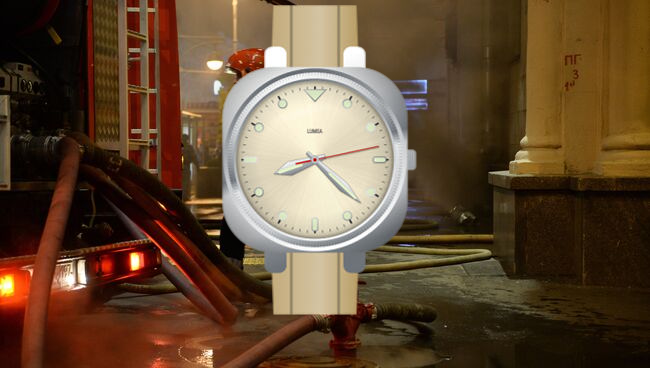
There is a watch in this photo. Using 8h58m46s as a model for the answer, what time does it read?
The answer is 8h22m13s
